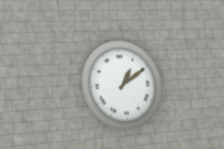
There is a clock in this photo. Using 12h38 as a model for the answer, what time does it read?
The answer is 1h10
